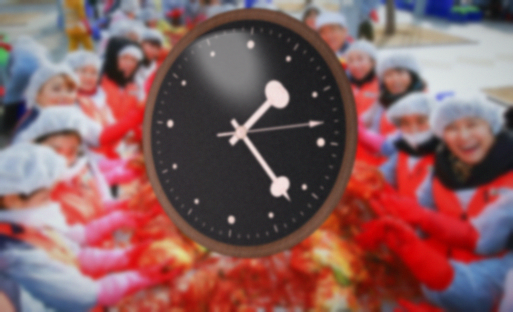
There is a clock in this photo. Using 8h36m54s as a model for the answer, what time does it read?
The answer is 1h22m13s
